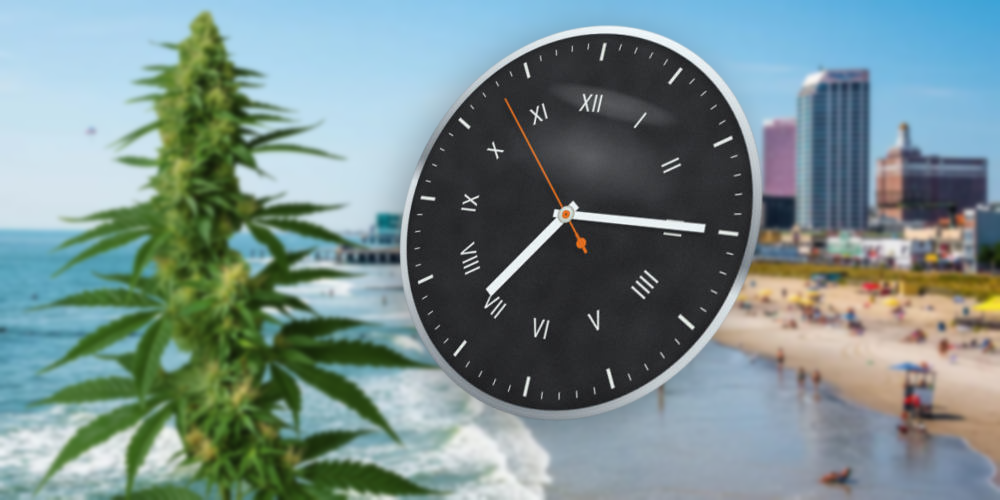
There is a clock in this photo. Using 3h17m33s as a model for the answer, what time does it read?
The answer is 7h14m53s
